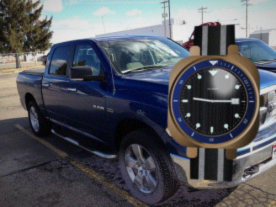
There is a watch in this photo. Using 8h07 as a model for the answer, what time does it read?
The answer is 9h15
